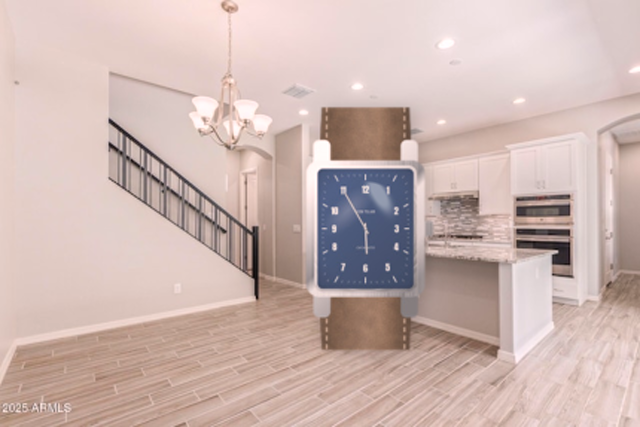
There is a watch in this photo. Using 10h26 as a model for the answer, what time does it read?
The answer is 5h55
